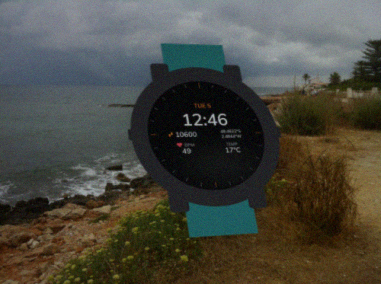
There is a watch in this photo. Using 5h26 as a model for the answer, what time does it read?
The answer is 12h46
